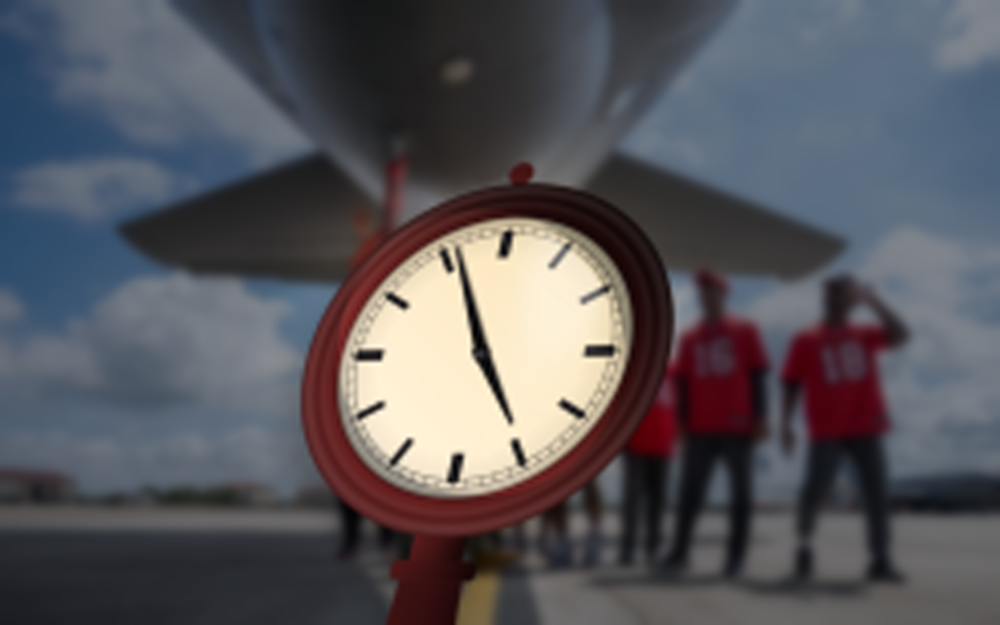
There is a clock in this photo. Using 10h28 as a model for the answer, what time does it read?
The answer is 4h56
